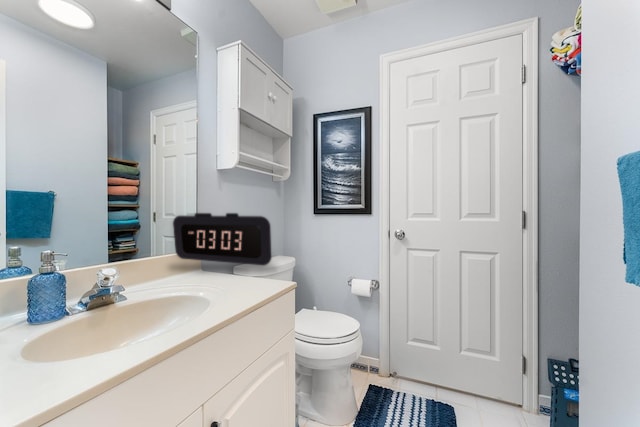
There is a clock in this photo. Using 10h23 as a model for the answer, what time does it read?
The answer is 3h03
